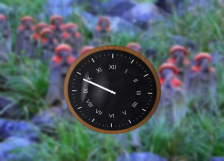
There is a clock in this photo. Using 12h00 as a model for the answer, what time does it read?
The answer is 9h49
